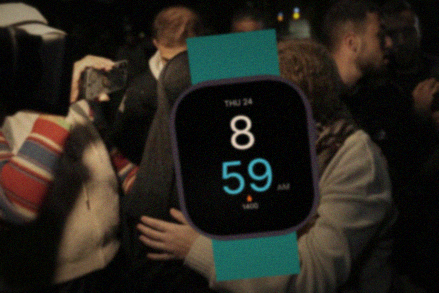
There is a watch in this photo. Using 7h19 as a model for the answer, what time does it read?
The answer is 8h59
